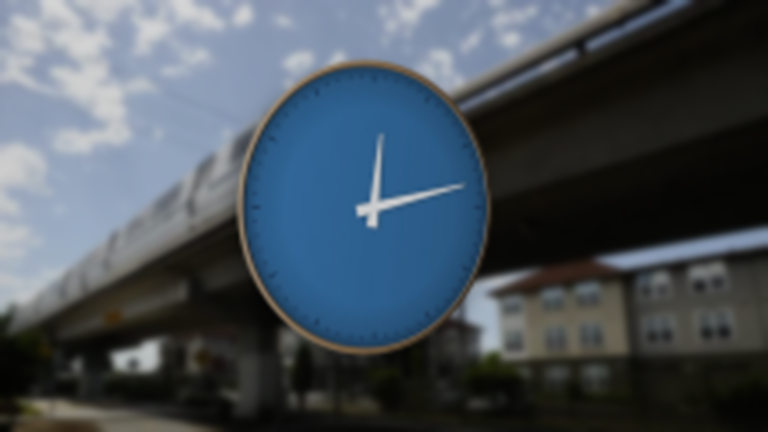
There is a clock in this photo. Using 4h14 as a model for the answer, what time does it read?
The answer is 12h13
